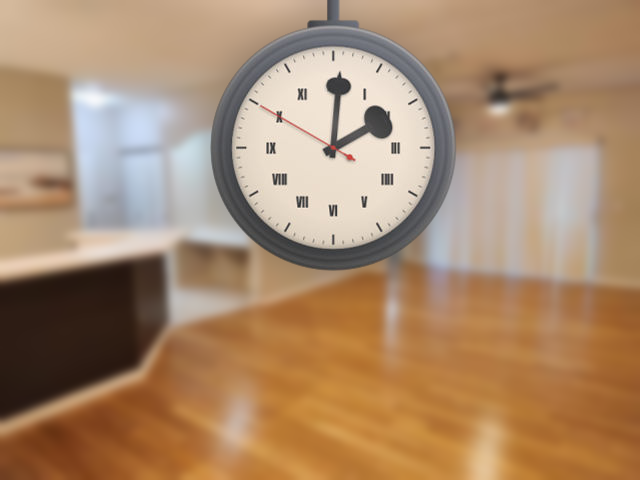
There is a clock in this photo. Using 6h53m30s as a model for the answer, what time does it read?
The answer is 2h00m50s
